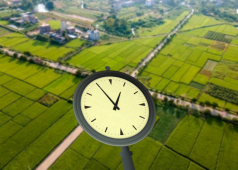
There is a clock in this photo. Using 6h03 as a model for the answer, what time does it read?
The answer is 12h55
